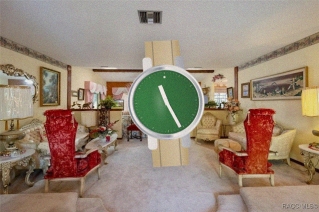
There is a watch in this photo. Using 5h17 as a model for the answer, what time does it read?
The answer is 11h26
